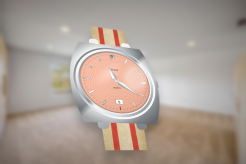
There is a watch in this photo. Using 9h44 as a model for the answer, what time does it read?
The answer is 11h21
